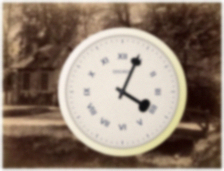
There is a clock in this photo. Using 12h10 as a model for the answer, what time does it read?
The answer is 4h04
